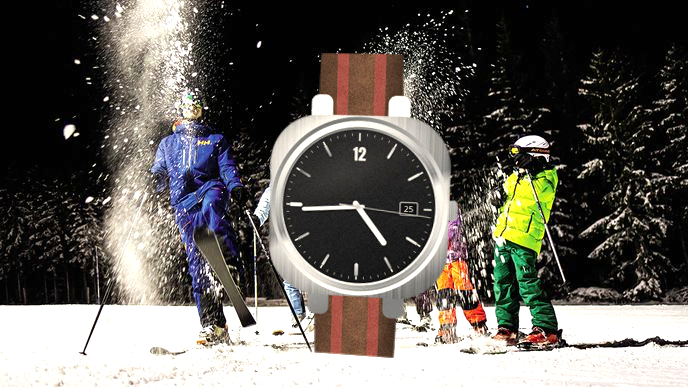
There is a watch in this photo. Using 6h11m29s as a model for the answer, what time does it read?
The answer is 4h44m16s
